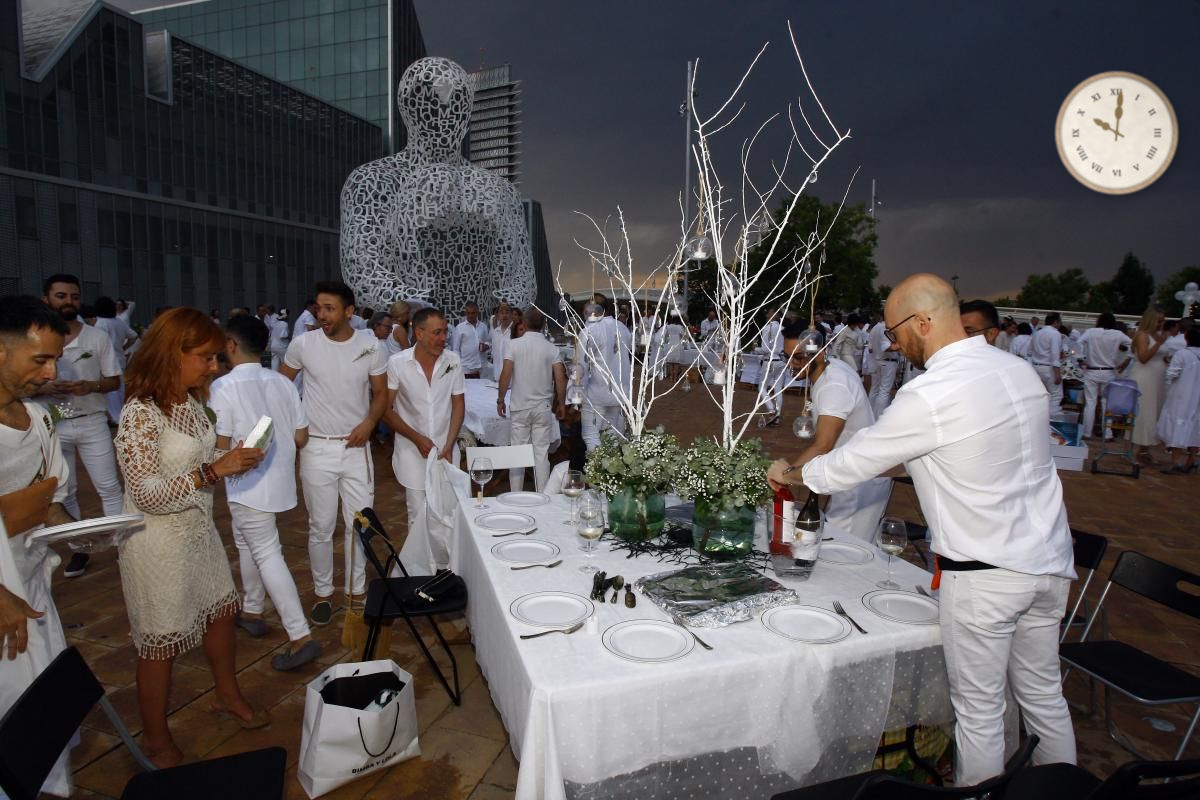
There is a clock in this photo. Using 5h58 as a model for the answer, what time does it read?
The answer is 10h01
